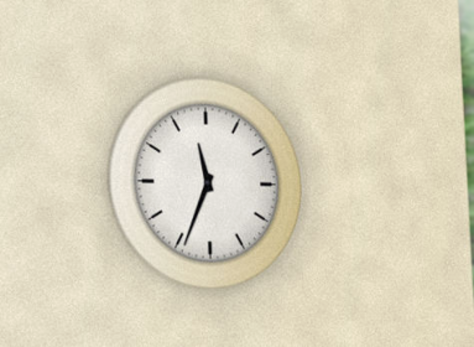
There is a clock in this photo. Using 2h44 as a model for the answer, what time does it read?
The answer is 11h34
